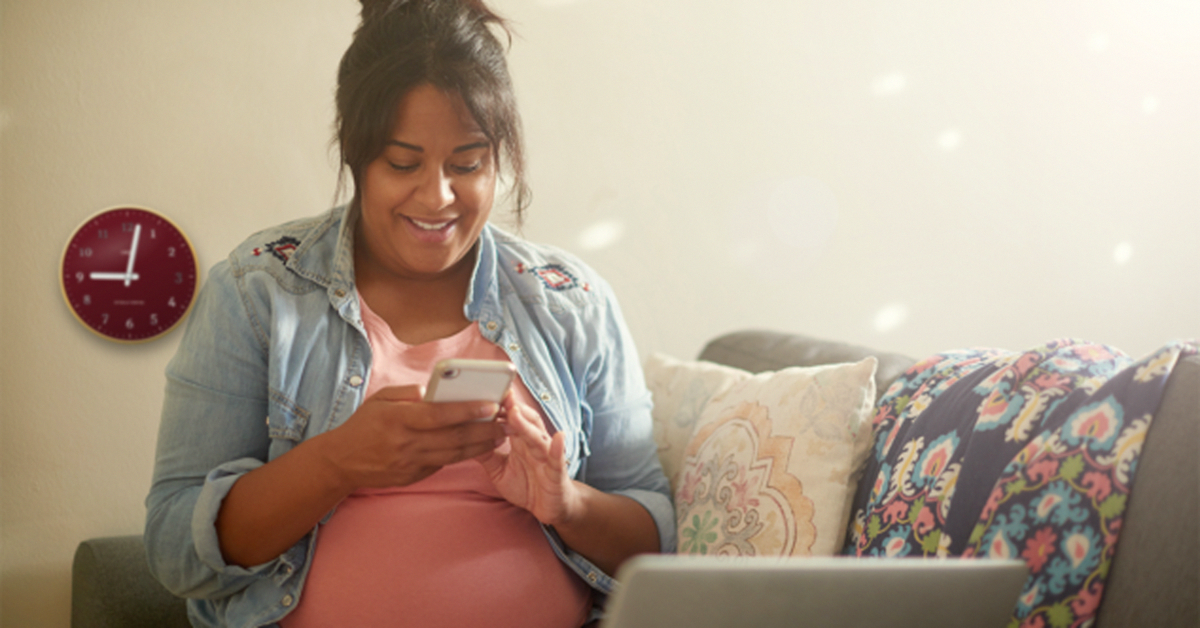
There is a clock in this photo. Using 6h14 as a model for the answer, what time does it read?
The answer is 9h02
